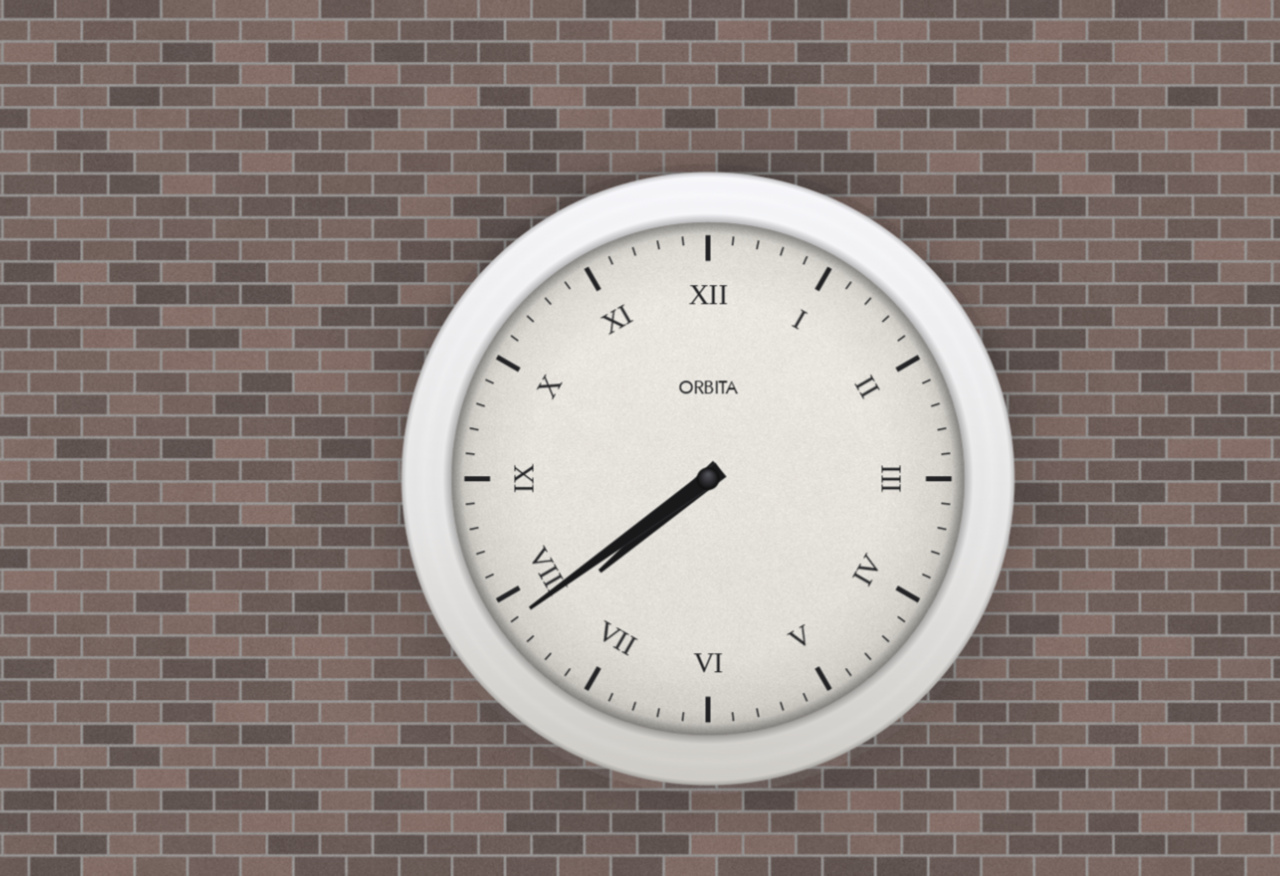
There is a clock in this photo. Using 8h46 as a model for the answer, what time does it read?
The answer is 7h39
